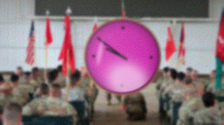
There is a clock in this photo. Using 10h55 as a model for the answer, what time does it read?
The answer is 9h51
